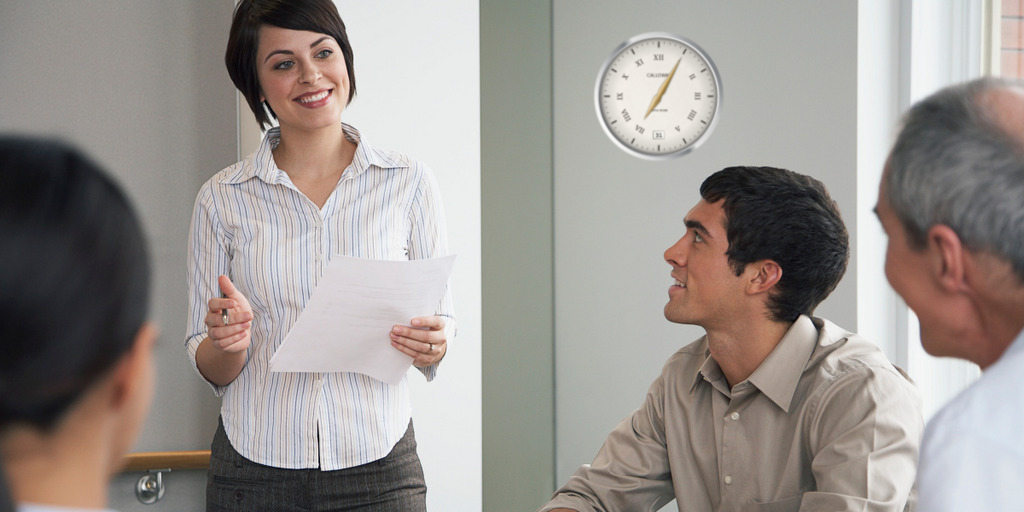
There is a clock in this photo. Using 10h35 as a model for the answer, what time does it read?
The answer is 7h05
